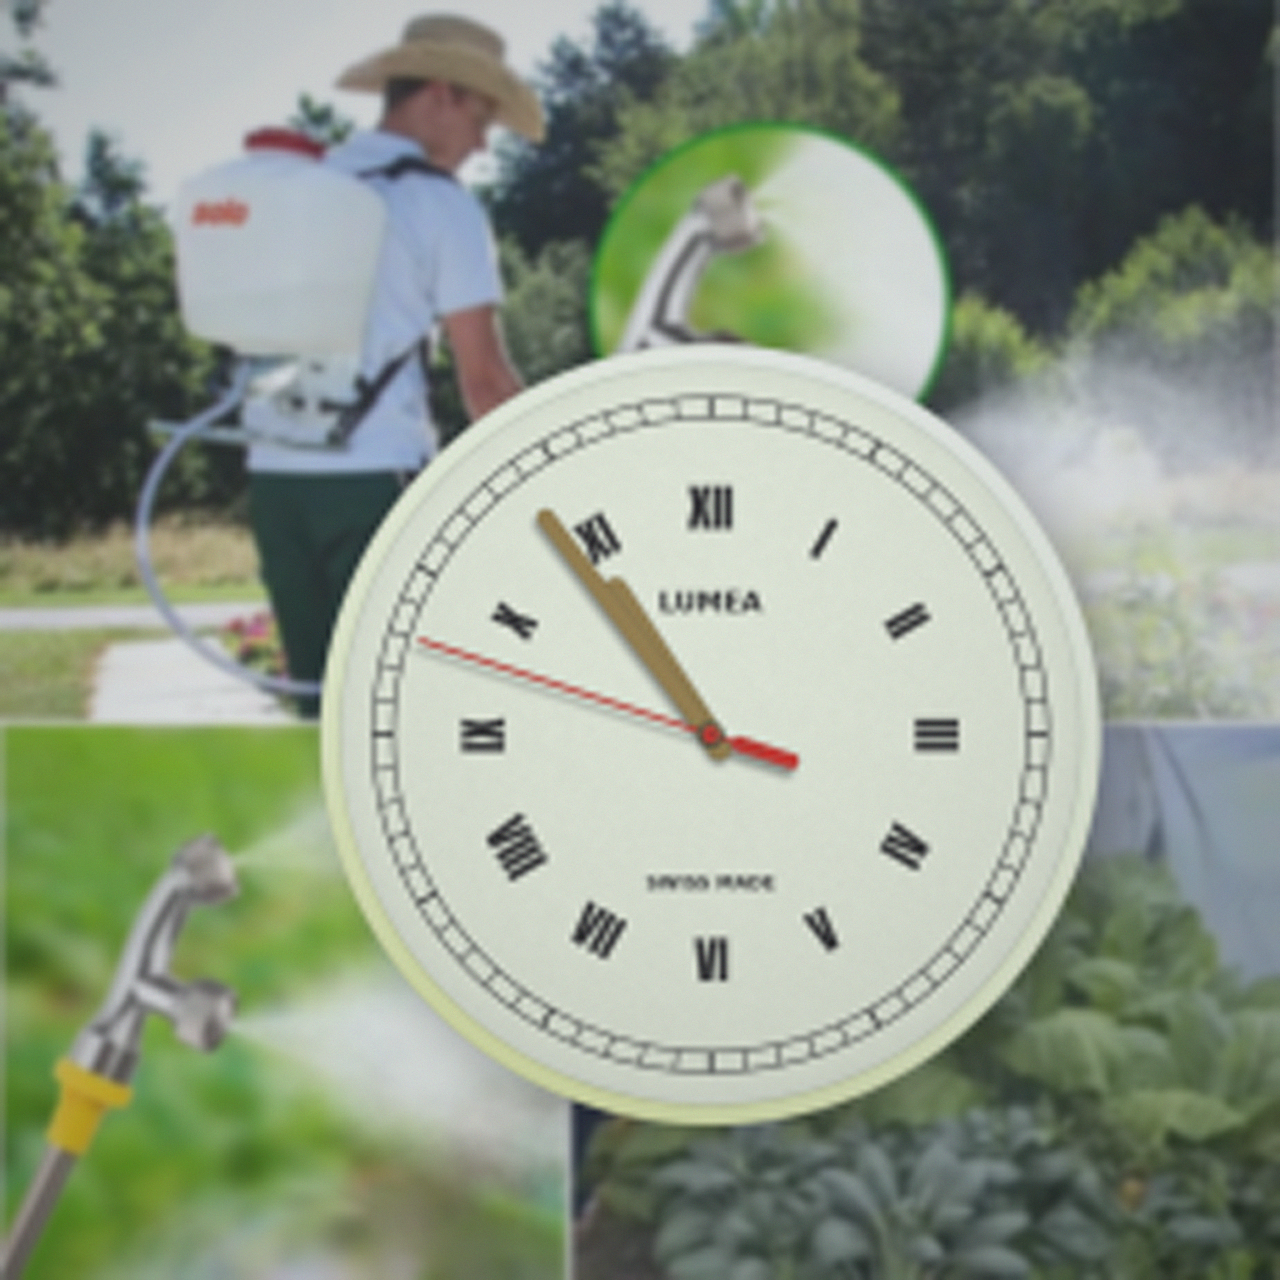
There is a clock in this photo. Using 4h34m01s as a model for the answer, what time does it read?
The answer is 10h53m48s
